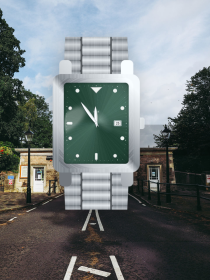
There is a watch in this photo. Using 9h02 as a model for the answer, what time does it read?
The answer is 11h54
